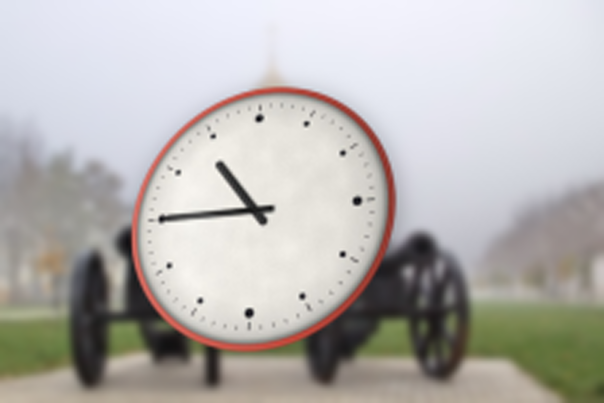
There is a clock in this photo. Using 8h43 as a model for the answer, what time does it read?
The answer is 10h45
